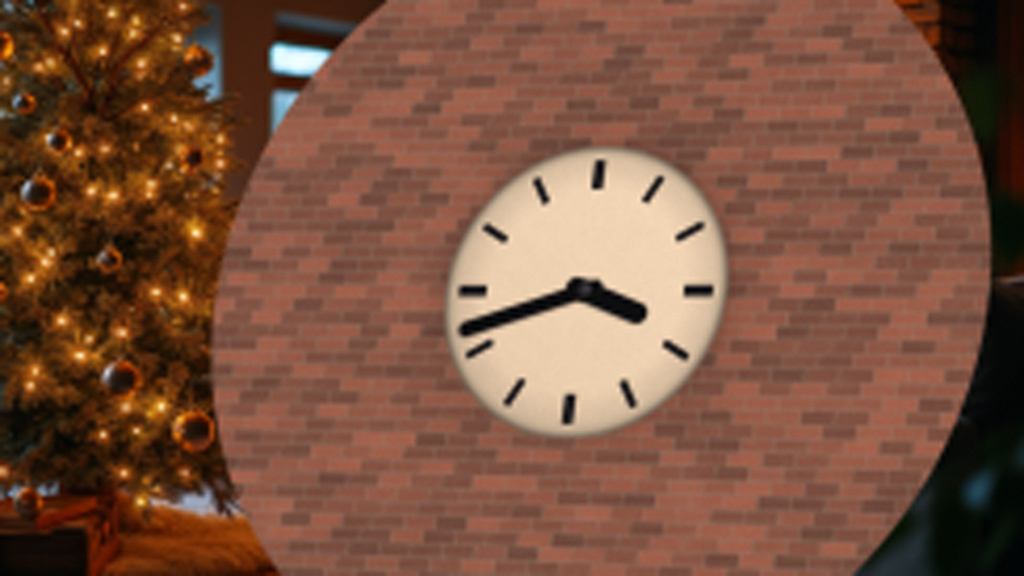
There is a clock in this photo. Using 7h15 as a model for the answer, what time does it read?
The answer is 3h42
